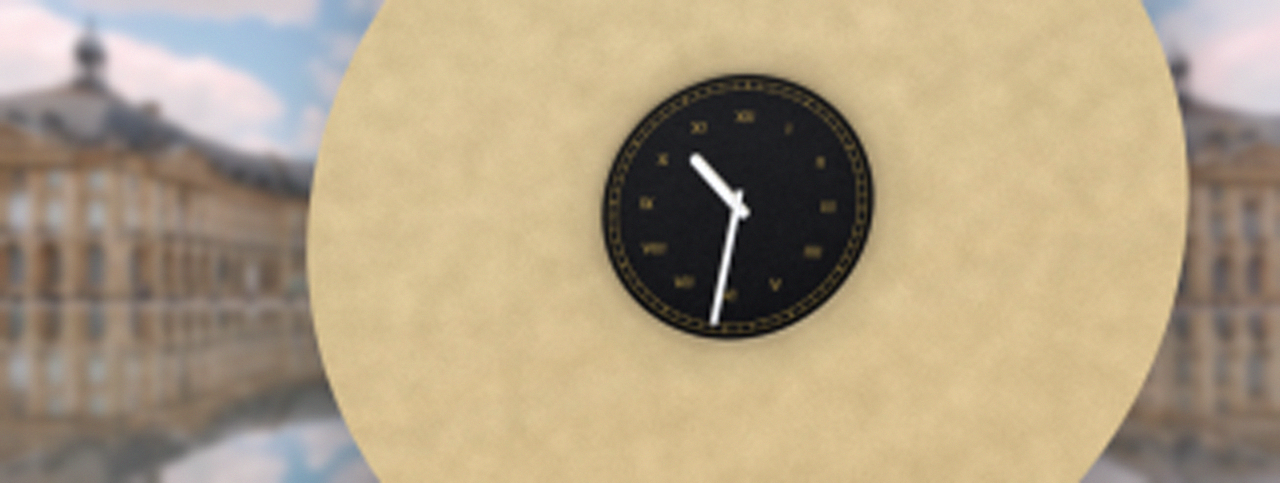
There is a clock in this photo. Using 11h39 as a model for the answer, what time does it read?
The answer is 10h31
